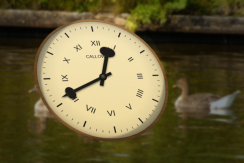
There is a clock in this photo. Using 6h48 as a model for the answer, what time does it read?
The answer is 12h41
